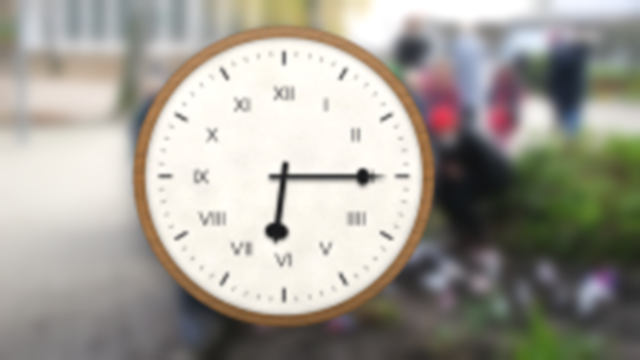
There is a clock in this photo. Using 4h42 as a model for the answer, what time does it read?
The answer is 6h15
